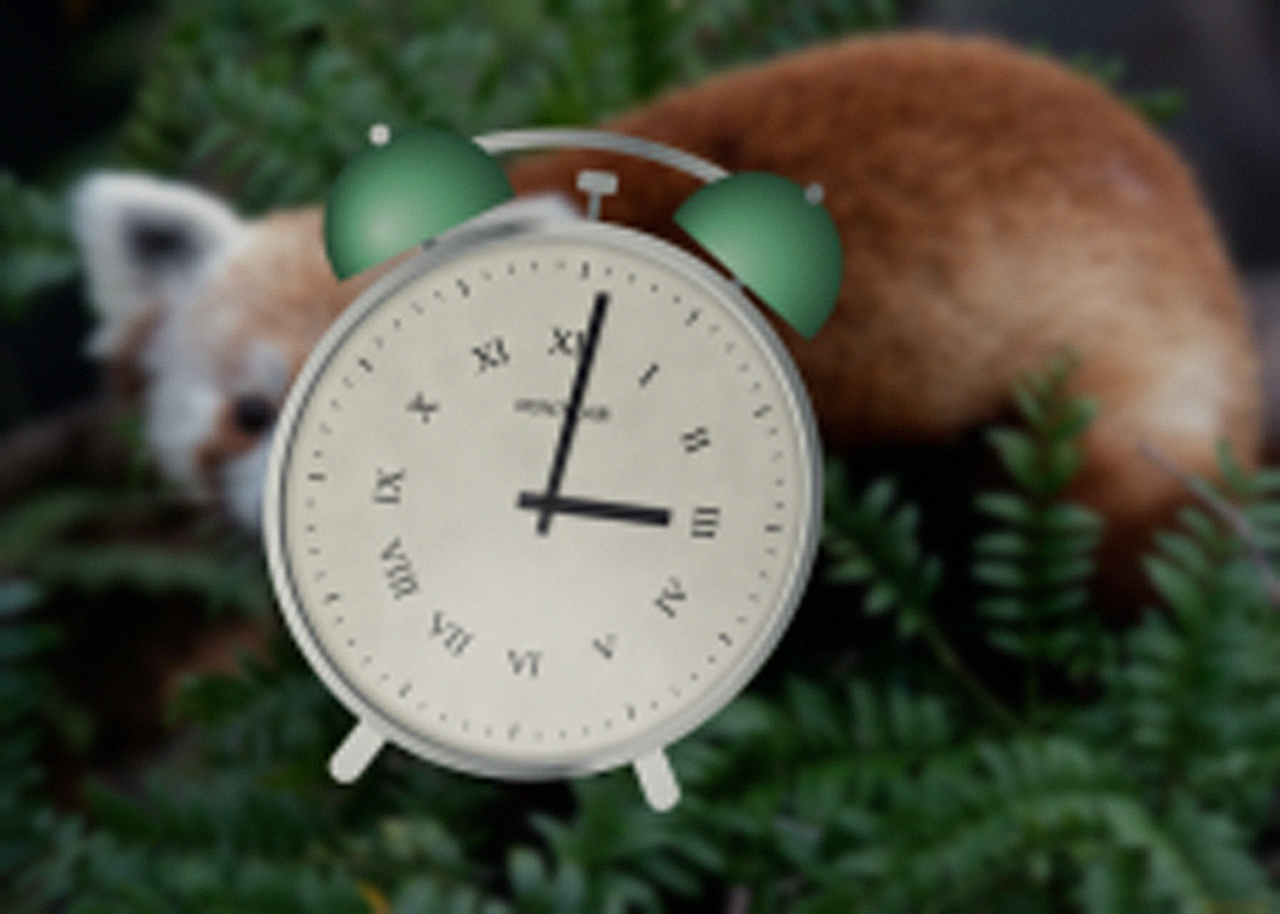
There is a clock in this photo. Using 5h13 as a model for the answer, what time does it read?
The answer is 3h01
